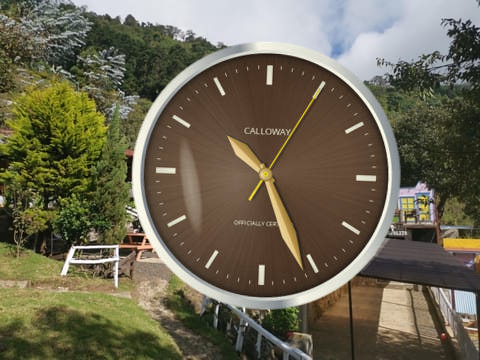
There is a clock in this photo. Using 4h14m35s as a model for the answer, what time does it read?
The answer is 10h26m05s
